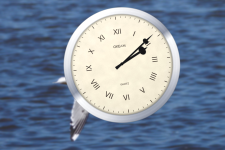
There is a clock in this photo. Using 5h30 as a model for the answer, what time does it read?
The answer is 2h09
